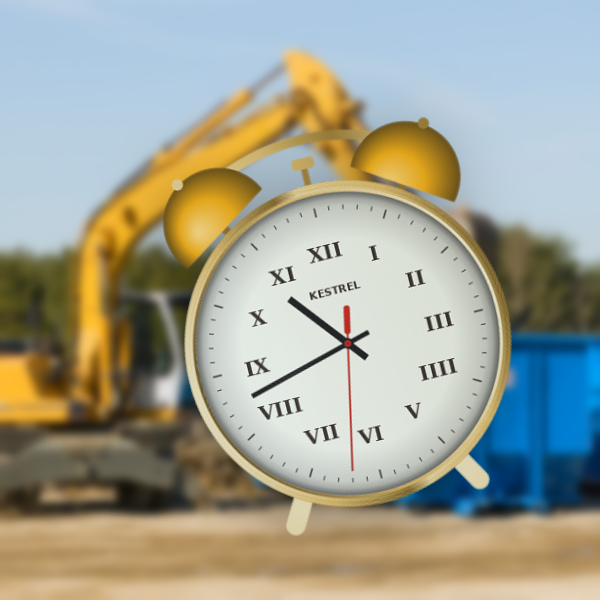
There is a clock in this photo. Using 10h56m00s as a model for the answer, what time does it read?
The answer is 10h42m32s
